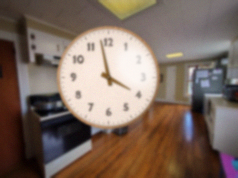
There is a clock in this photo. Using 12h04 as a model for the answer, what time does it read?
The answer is 3h58
